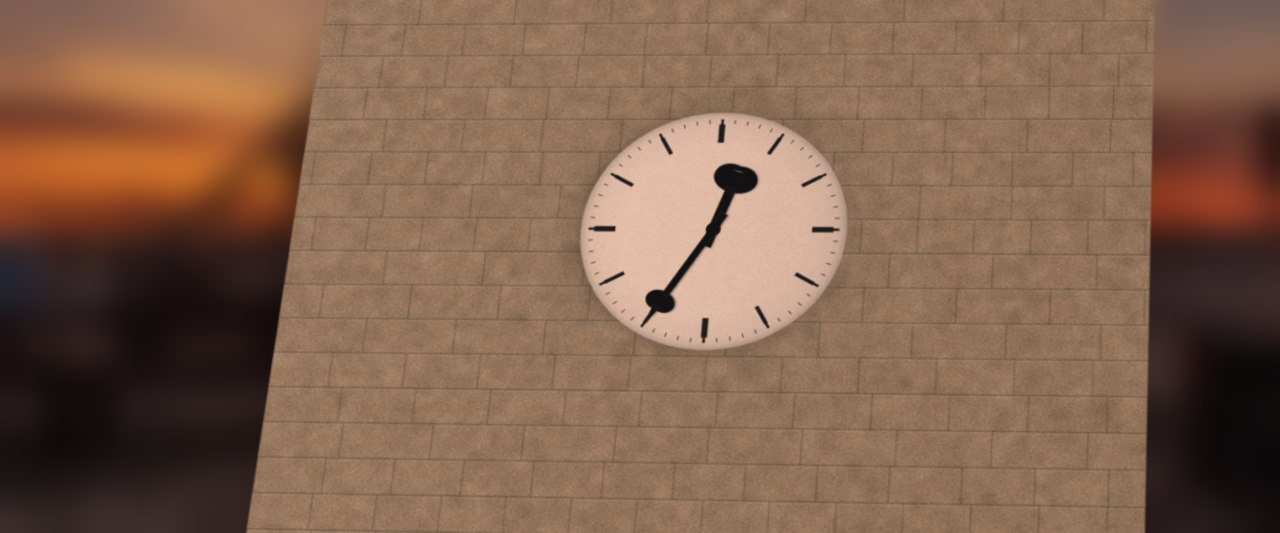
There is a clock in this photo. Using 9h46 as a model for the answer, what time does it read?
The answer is 12h35
